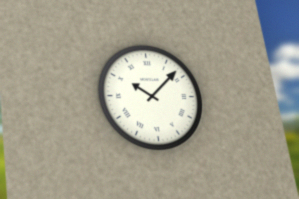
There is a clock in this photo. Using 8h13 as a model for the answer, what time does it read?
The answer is 10h08
